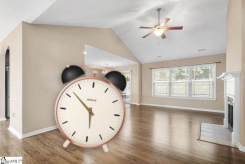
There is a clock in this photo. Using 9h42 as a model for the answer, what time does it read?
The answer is 5h52
